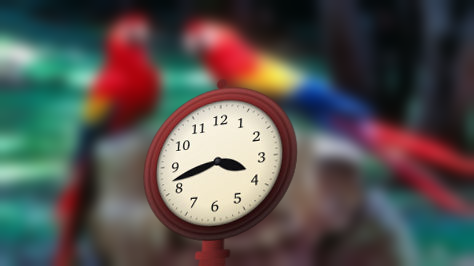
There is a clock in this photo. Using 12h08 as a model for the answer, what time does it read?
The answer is 3h42
